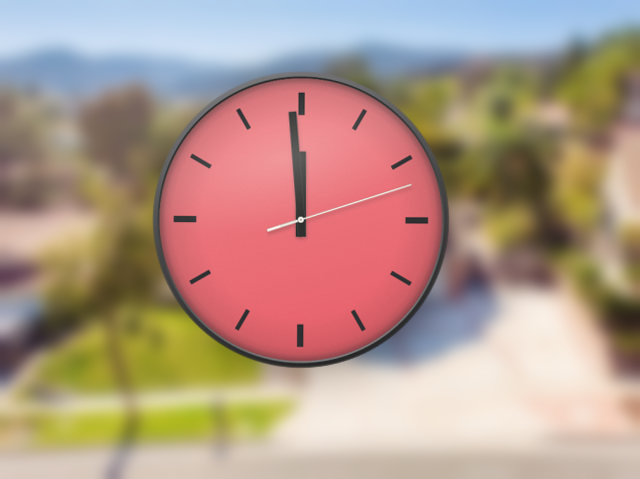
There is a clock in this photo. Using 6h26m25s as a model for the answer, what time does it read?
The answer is 11h59m12s
